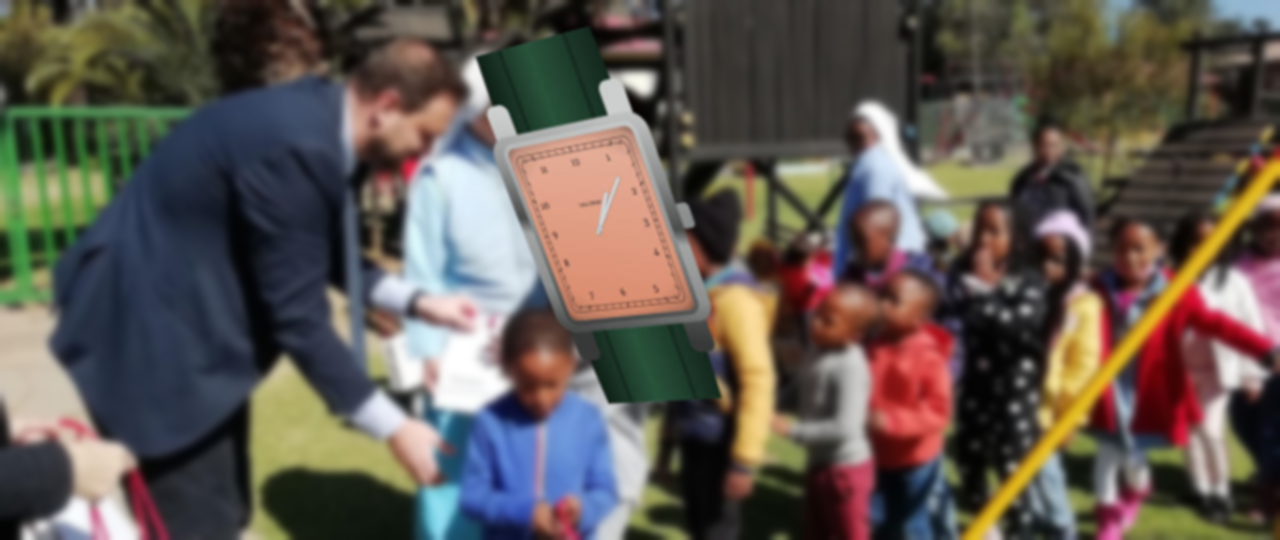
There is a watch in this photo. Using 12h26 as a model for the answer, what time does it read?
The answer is 1h07
